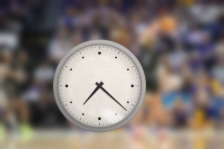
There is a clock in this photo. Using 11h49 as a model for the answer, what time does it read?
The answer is 7h22
